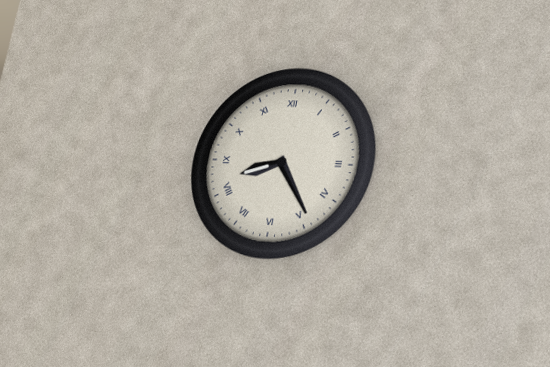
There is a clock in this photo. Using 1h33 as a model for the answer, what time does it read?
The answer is 8h24
